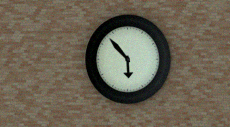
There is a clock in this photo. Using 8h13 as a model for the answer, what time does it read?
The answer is 5h53
